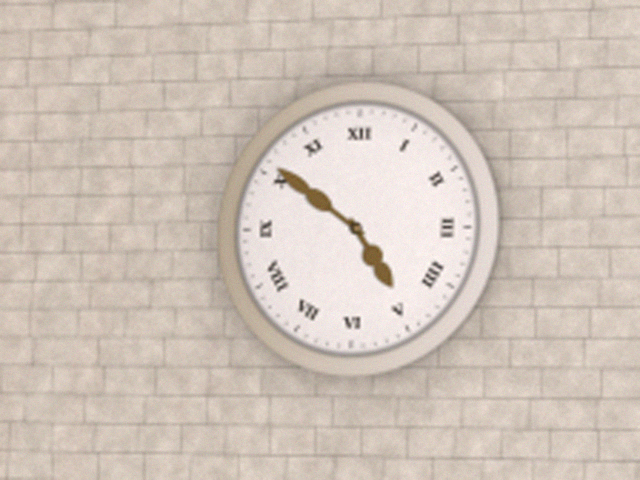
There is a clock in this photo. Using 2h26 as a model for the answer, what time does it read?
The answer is 4h51
